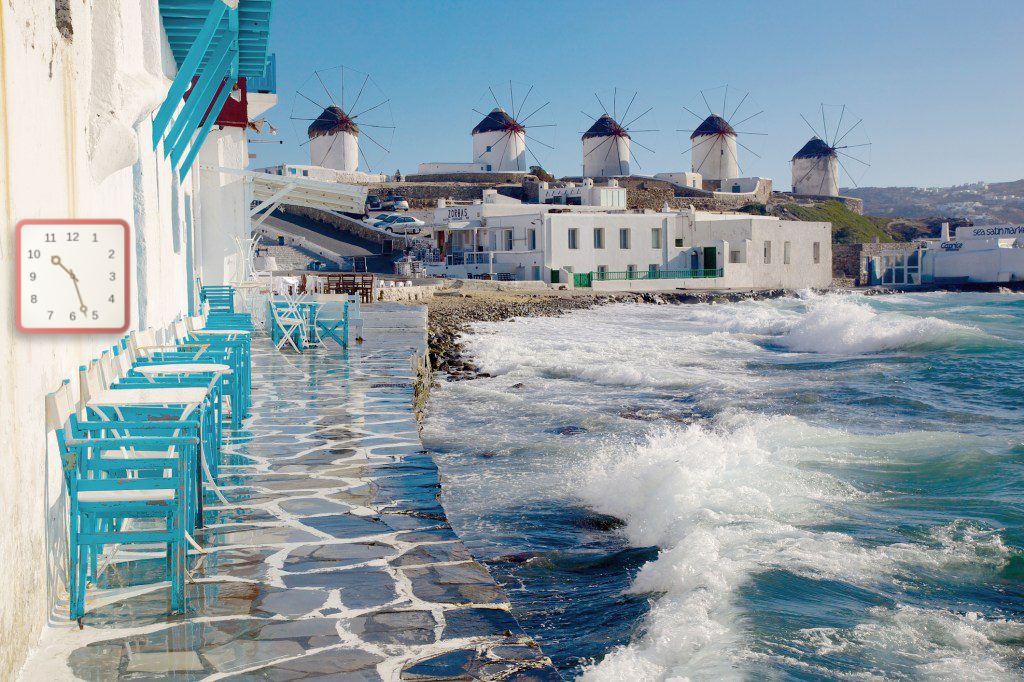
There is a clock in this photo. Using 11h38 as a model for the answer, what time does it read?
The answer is 10h27
